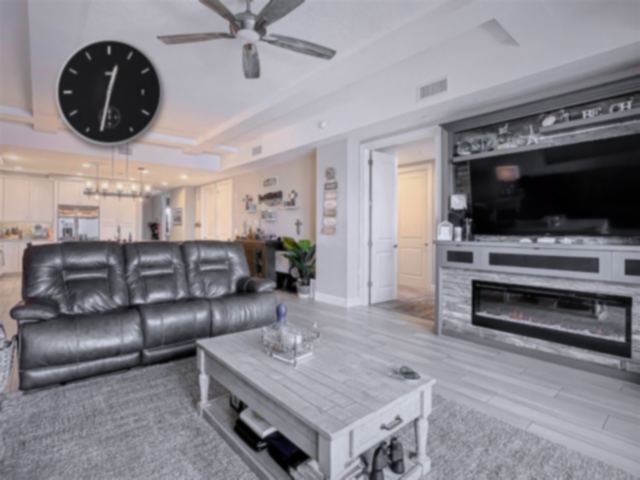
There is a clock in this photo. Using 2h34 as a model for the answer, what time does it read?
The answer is 12h32
